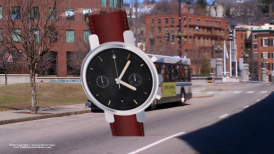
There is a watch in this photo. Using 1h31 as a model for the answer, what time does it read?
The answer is 4h06
